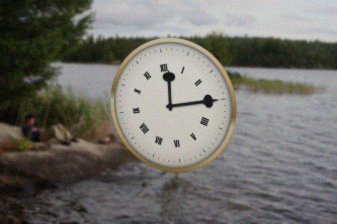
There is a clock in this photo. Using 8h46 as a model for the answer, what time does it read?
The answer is 12h15
